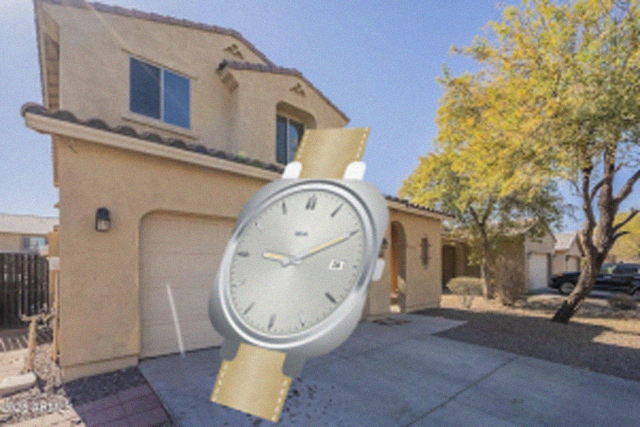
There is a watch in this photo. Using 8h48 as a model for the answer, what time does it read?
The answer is 9h10
